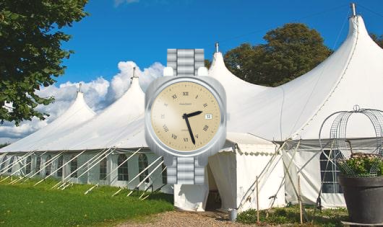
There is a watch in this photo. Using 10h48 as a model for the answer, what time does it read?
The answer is 2h27
